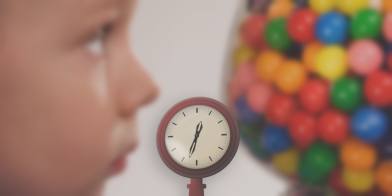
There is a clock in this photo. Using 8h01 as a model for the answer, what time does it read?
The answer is 12h33
